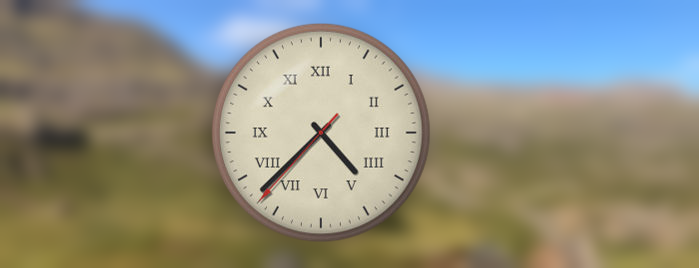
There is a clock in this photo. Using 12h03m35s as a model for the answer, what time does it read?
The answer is 4h37m37s
